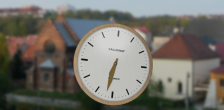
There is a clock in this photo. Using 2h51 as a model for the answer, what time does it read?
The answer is 6h32
